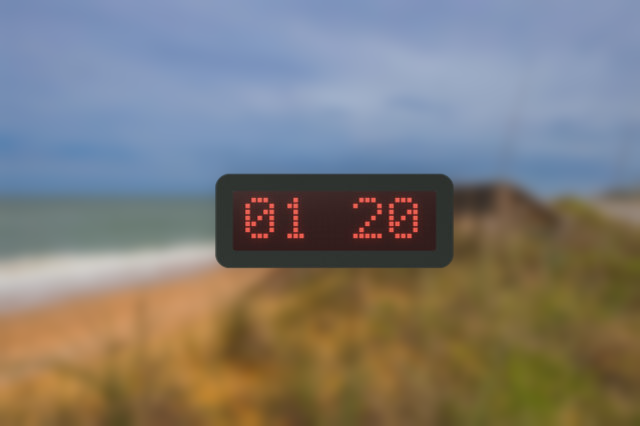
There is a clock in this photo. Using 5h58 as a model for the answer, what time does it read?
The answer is 1h20
